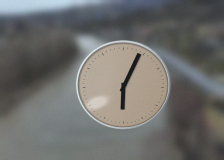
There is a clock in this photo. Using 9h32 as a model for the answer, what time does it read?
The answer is 6h04
